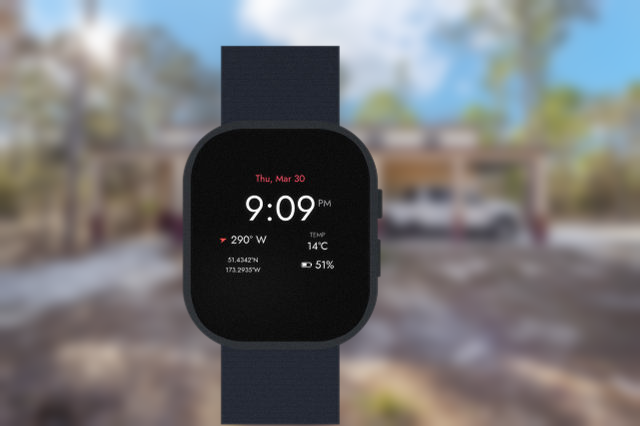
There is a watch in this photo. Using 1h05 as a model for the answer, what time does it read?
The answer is 9h09
